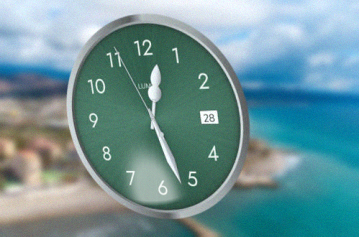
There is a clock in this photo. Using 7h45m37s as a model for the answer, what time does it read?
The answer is 12h26m56s
